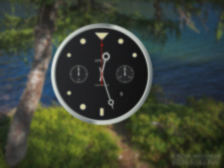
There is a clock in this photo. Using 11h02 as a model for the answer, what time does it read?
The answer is 12h27
